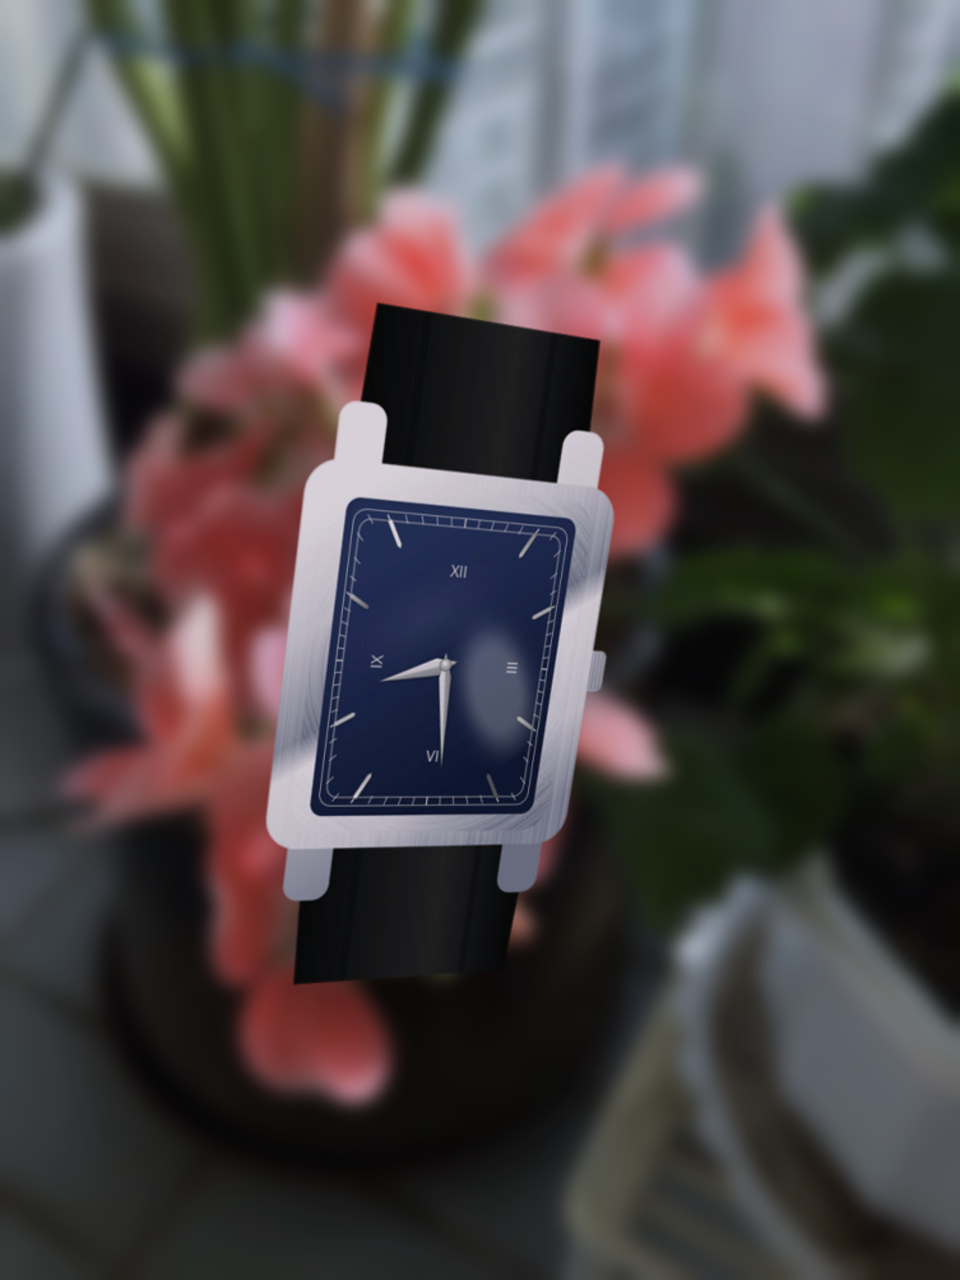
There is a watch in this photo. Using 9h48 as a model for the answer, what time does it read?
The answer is 8h29
